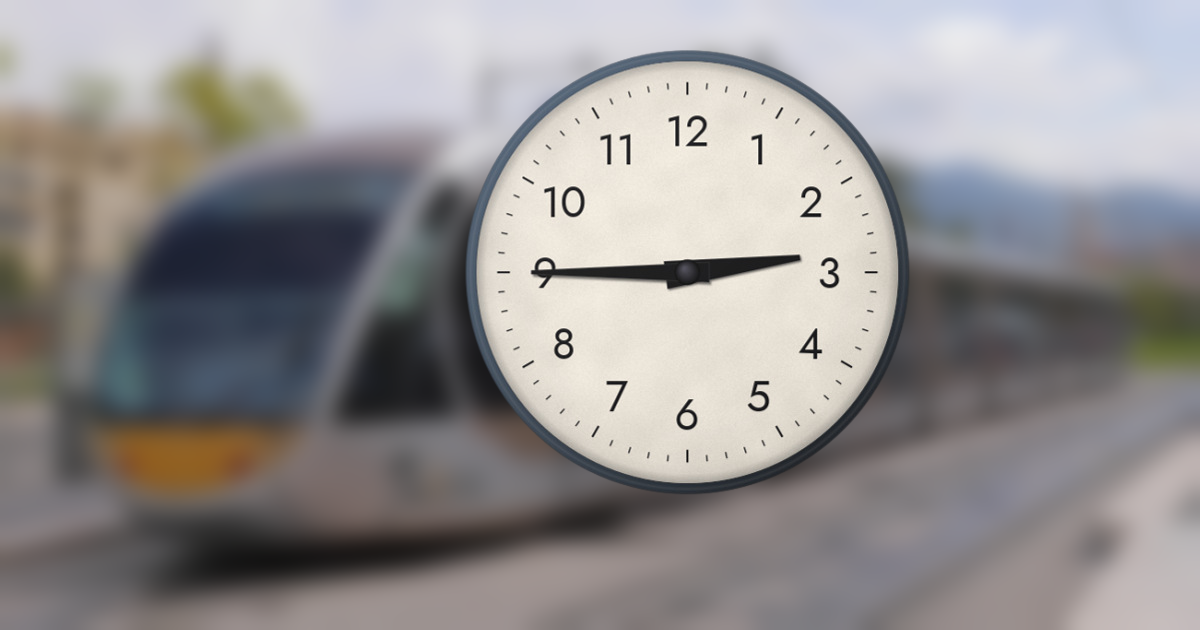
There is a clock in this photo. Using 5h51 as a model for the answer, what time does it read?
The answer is 2h45
